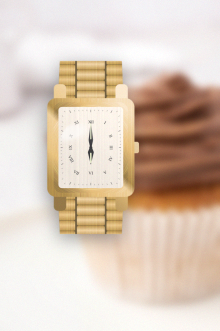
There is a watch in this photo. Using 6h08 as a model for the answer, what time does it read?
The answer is 6h00
